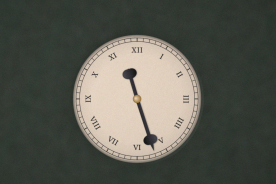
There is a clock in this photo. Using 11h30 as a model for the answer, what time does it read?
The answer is 11h27
